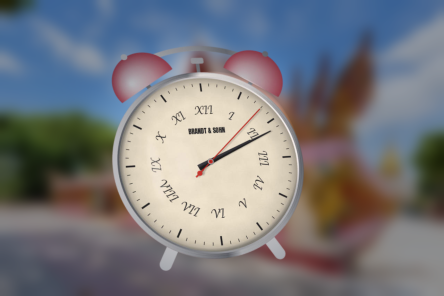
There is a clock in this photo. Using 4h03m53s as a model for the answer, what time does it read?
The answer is 2h11m08s
